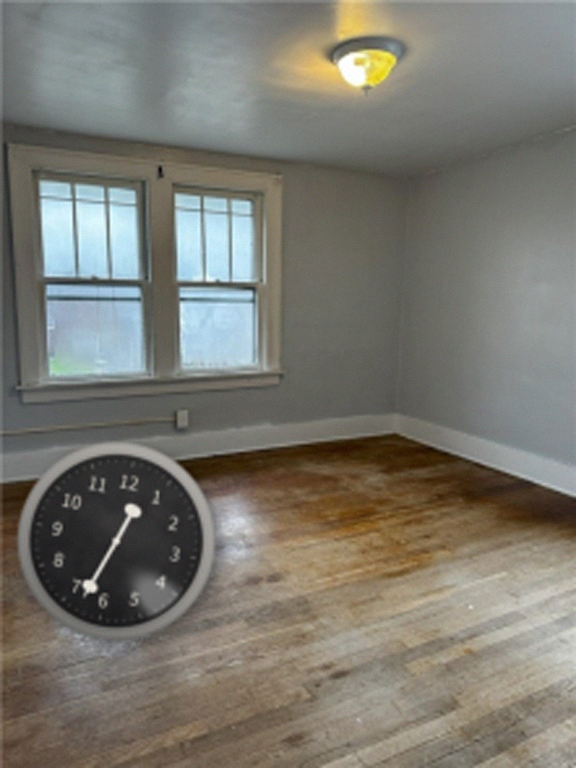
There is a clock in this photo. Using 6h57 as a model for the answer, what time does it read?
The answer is 12h33
